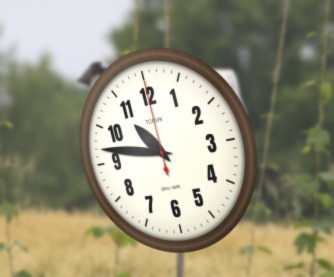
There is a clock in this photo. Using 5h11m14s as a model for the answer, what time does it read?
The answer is 10h47m00s
